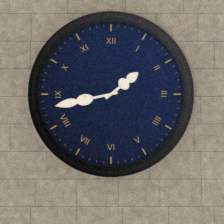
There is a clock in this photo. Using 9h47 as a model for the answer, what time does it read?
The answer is 1h43
